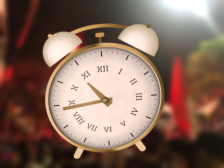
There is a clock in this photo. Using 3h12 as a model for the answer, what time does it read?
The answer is 10h44
